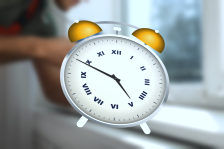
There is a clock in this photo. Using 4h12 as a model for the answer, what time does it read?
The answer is 4h49
